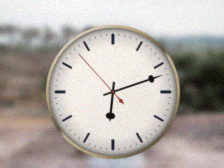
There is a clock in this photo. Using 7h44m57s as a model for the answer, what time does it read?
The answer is 6h11m53s
